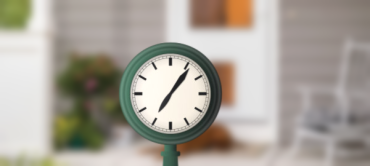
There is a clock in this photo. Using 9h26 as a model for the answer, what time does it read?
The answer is 7h06
